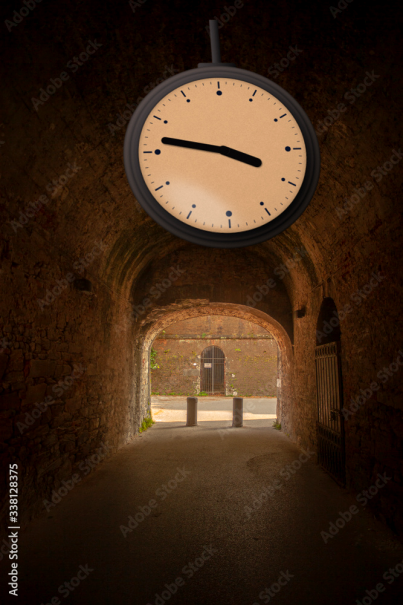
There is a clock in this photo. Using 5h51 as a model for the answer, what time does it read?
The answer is 3h47
